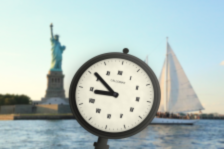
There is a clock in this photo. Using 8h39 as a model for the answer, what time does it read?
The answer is 8h51
